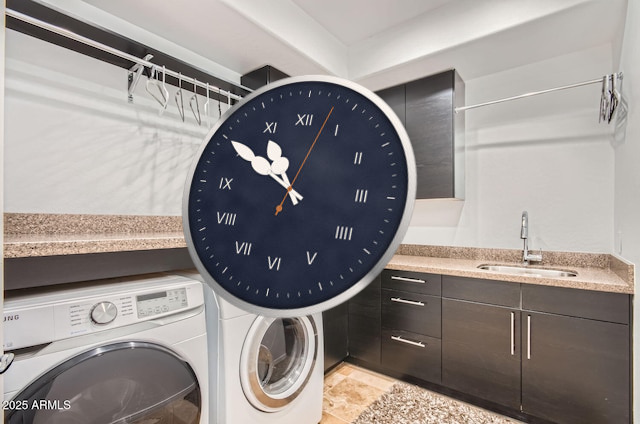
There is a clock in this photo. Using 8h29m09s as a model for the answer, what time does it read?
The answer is 10h50m03s
